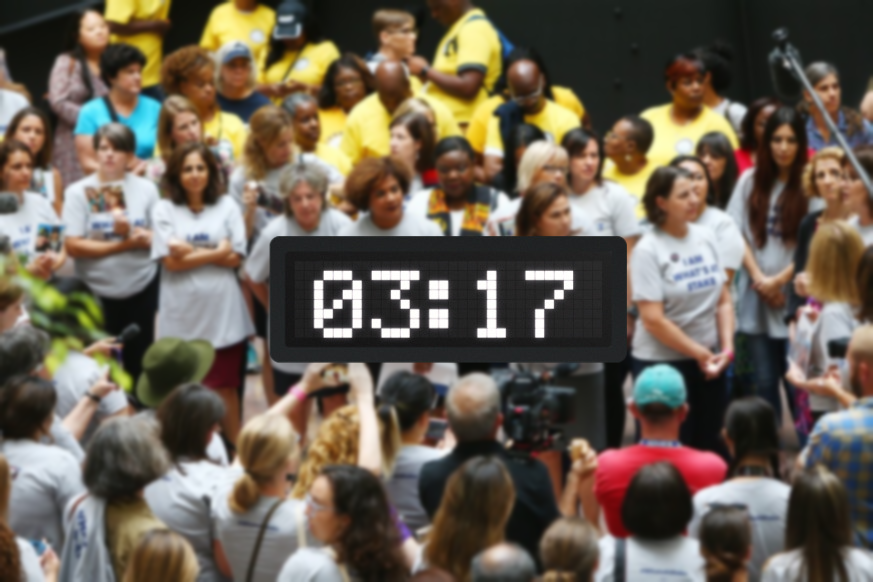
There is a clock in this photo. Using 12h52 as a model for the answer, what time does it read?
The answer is 3h17
